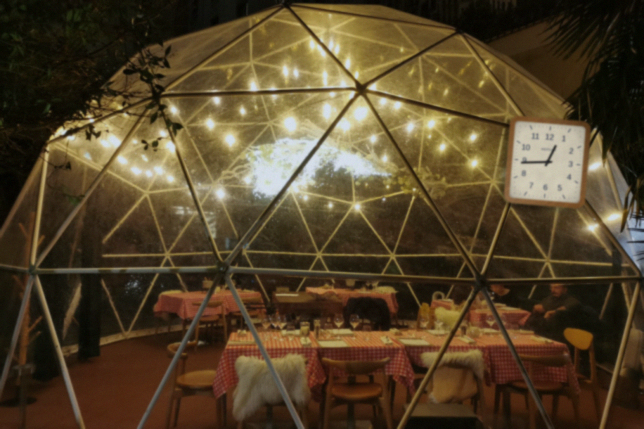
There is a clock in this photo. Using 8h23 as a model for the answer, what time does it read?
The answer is 12h44
